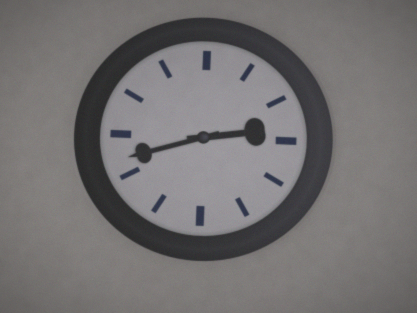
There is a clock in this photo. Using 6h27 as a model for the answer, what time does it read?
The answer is 2h42
